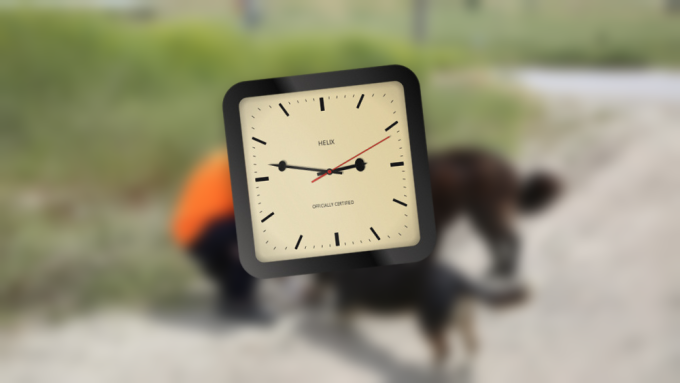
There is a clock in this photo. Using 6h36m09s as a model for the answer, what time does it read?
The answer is 2h47m11s
